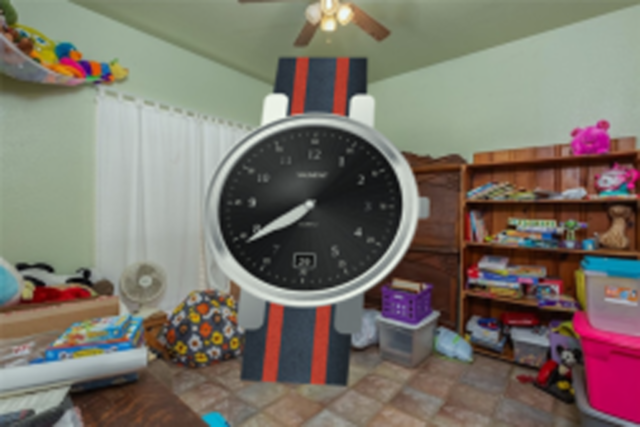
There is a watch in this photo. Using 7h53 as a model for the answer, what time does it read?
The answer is 7h39
